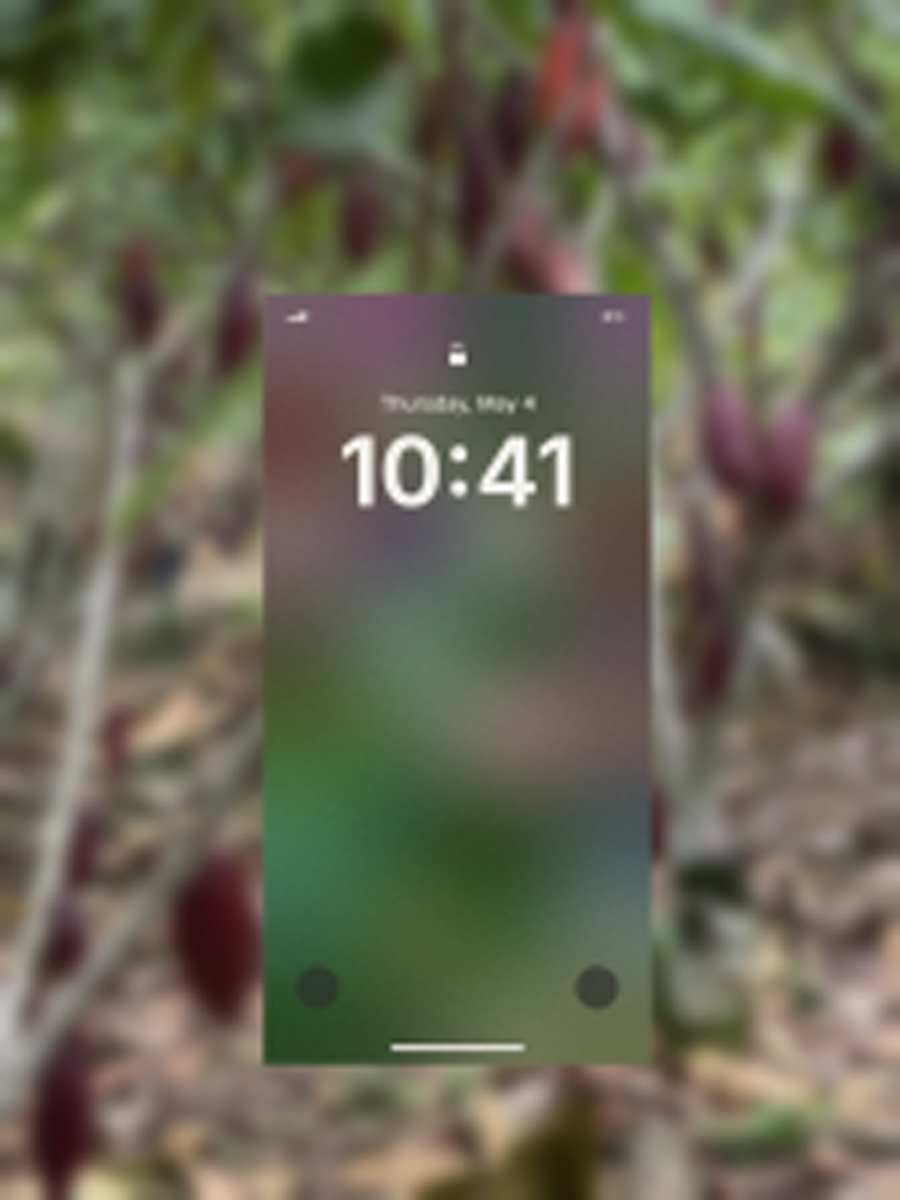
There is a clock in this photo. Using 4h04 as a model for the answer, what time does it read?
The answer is 10h41
